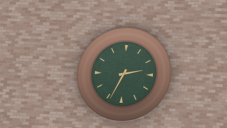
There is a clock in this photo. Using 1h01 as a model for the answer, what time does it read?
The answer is 2h34
